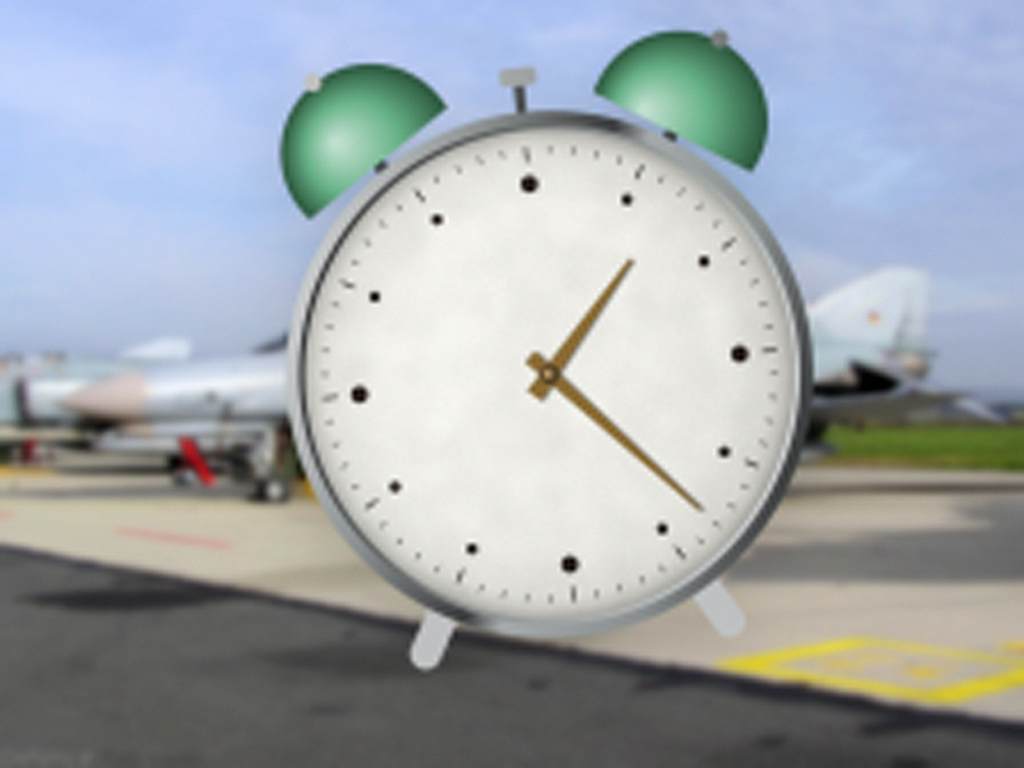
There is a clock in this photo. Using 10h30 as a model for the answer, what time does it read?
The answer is 1h23
